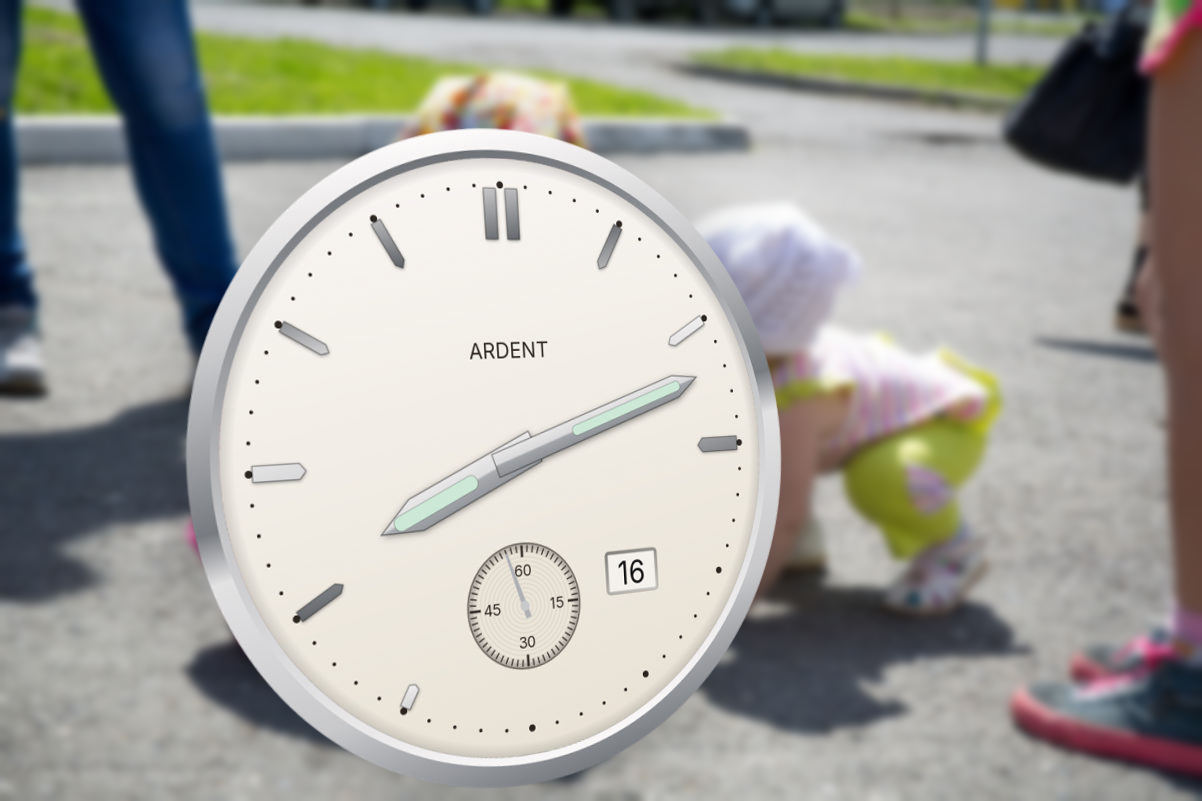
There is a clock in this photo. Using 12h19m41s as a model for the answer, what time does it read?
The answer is 8h11m57s
